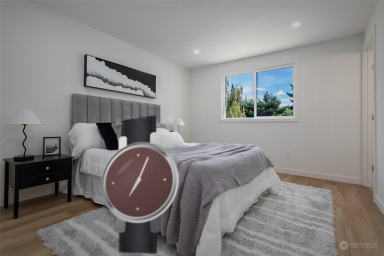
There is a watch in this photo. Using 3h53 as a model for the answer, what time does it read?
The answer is 7h04
